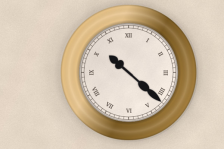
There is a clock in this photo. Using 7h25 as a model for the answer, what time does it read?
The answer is 10h22
